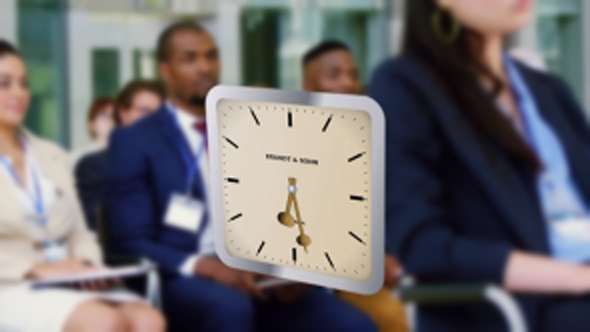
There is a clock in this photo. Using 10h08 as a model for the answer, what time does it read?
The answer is 6h28
